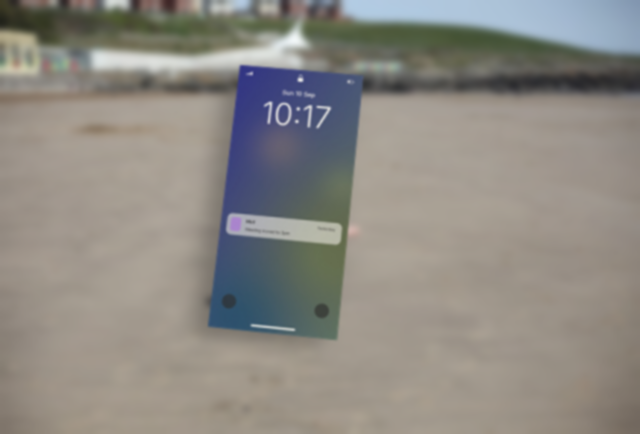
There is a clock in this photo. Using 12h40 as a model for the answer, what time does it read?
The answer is 10h17
